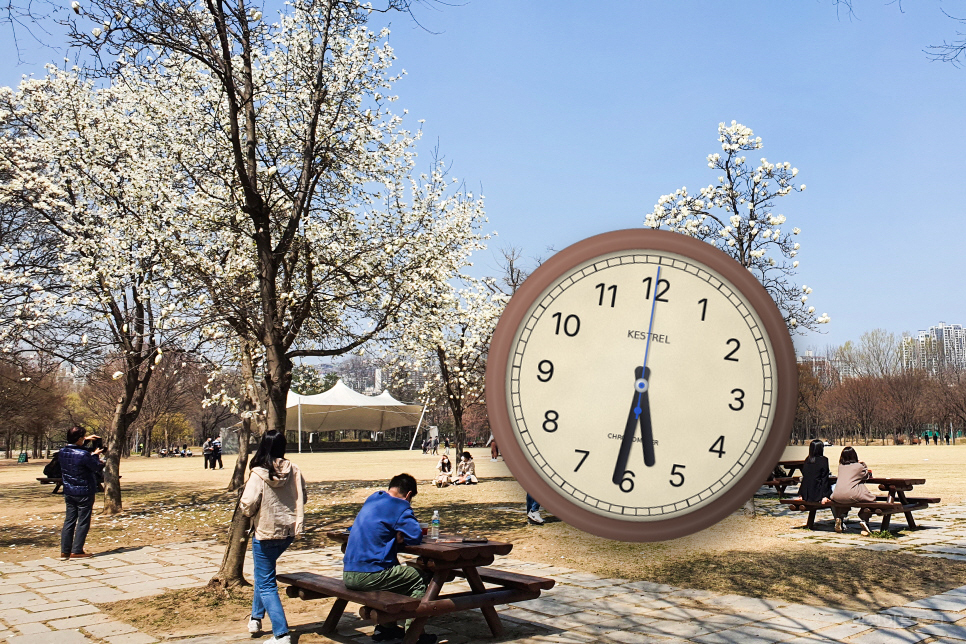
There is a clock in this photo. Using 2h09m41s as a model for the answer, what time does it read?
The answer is 5h31m00s
